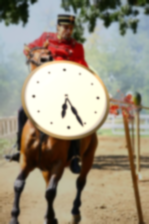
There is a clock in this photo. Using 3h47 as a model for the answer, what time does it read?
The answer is 6h26
